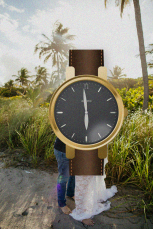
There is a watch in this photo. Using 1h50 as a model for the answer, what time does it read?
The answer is 5h59
